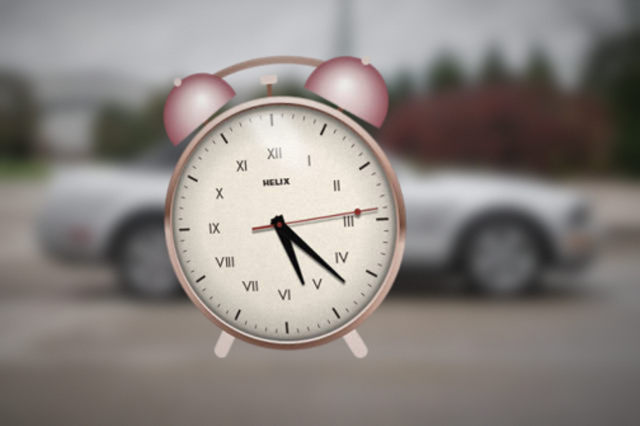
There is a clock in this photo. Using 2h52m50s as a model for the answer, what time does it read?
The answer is 5h22m14s
